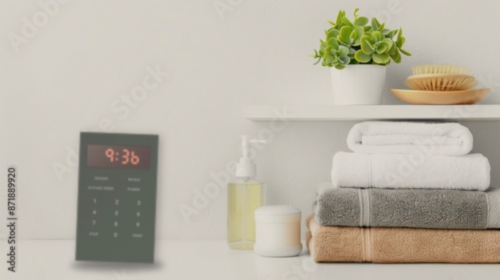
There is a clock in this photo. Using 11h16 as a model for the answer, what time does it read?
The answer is 9h36
